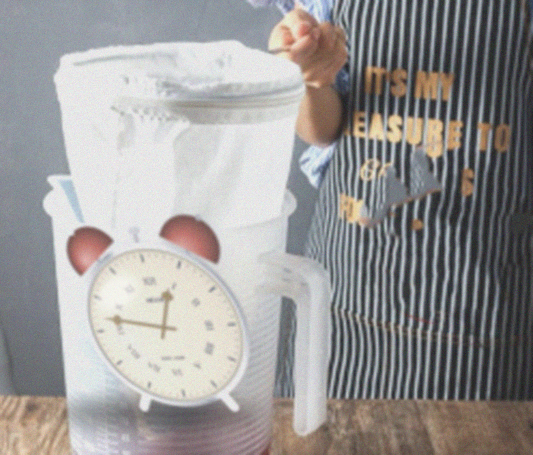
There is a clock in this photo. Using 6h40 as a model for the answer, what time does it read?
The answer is 12h47
